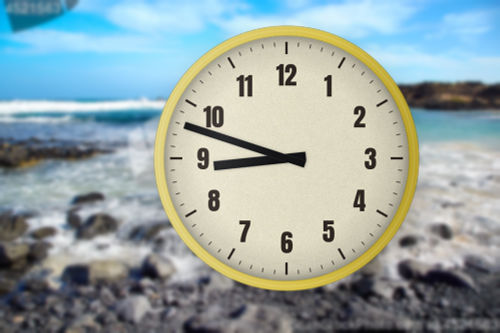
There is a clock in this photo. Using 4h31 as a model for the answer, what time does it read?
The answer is 8h48
